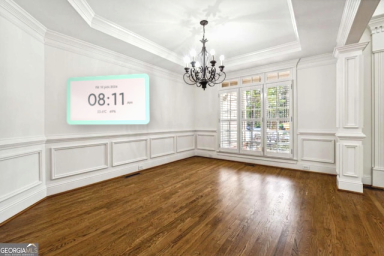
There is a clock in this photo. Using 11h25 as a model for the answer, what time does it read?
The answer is 8h11
